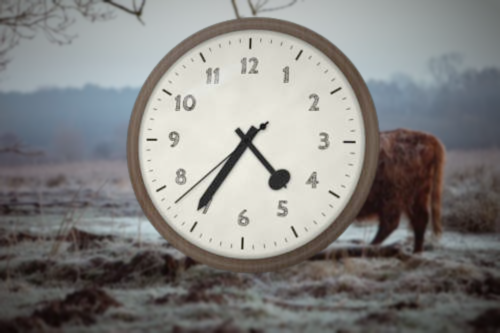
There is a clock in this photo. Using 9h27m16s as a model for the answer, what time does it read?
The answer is 4h35m38s
